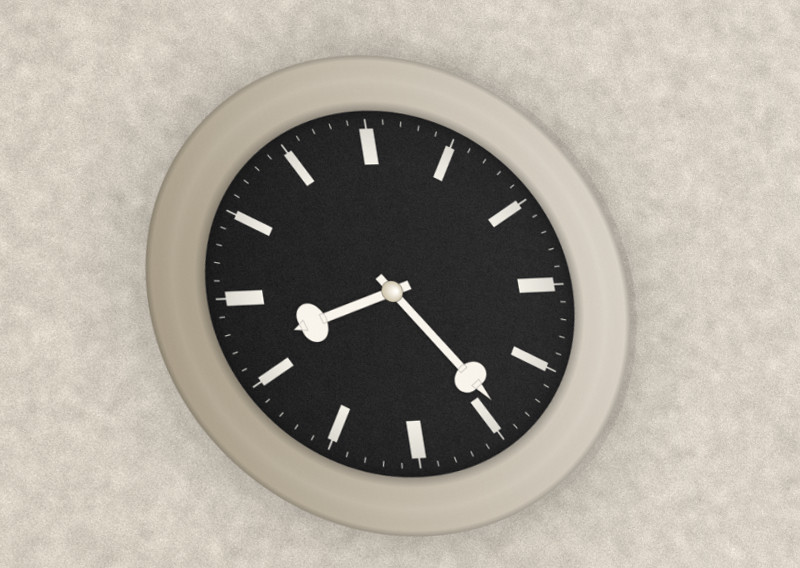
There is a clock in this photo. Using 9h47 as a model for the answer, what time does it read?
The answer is 8h24
